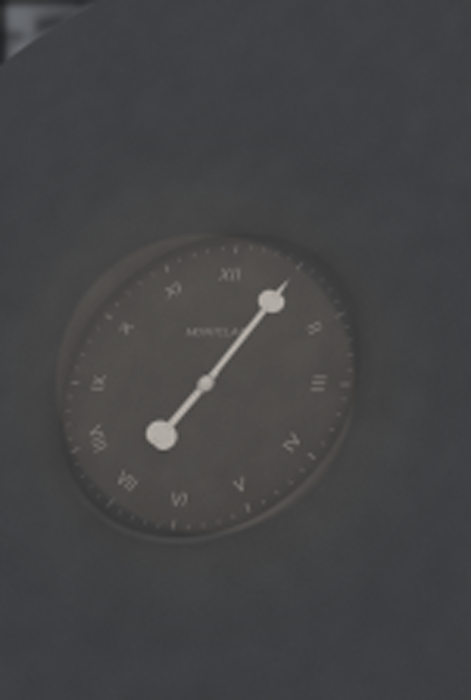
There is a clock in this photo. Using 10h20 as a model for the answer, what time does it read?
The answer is 7h05
